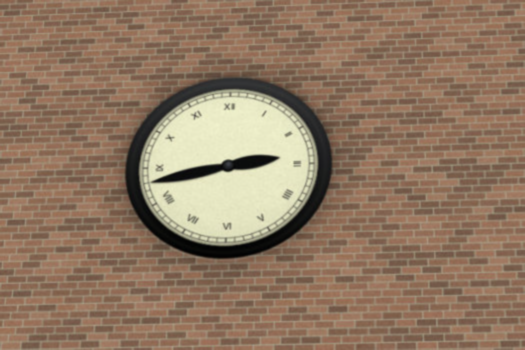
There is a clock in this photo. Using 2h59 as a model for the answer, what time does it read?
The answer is 2h43
